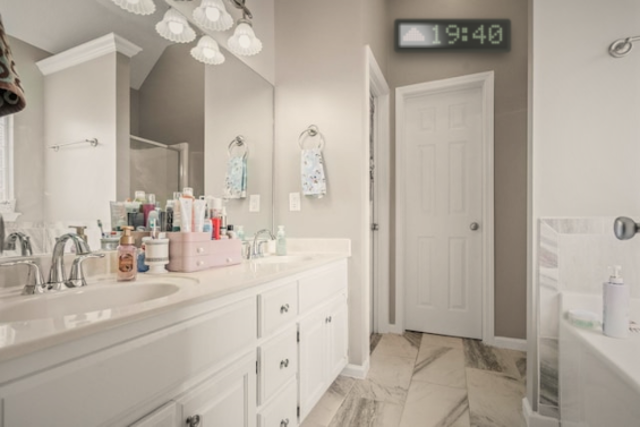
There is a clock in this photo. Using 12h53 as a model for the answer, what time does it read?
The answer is 19h40
